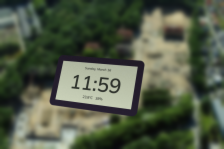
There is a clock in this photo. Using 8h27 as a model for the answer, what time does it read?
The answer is 11h59
